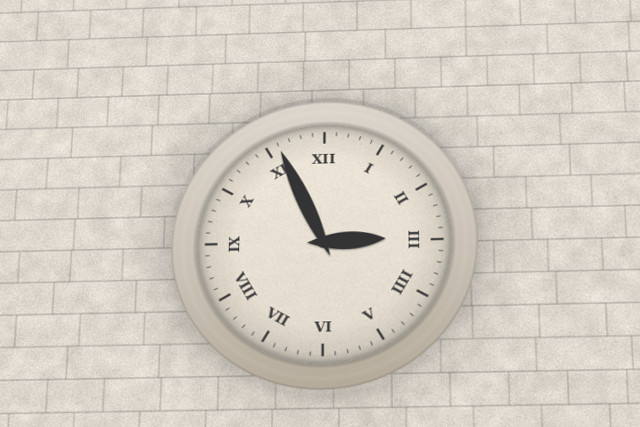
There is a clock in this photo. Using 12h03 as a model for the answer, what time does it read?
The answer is 2h56
